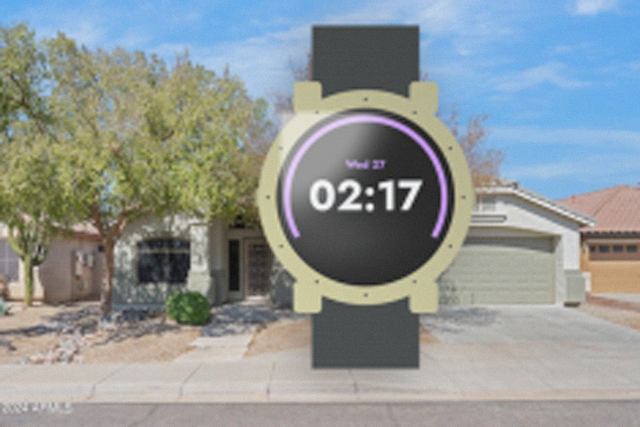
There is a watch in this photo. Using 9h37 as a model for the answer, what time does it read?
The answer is 2h17
